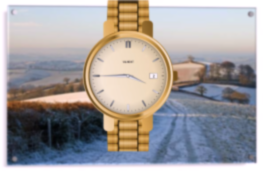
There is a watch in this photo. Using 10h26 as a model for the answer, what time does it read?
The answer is 3h45
